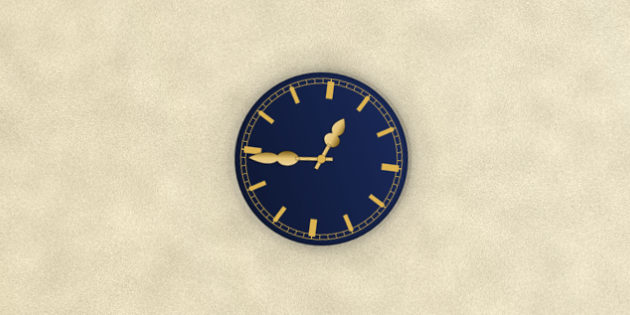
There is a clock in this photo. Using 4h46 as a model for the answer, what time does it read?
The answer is 12h44
